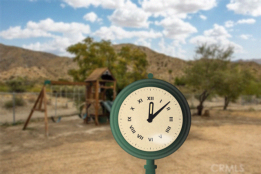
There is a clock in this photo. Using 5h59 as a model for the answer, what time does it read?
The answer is 12h08
